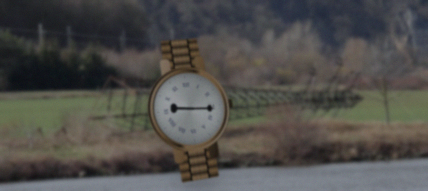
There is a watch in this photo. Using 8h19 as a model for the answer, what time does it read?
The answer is 9h16
